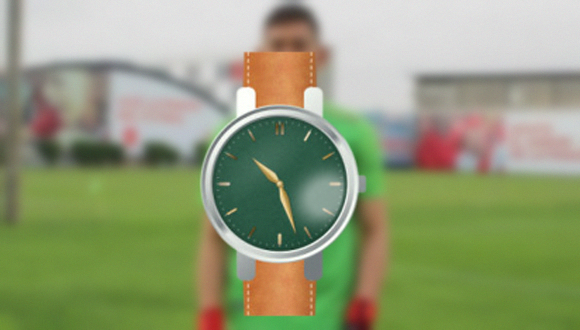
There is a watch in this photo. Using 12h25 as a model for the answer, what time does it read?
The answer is 10h27
